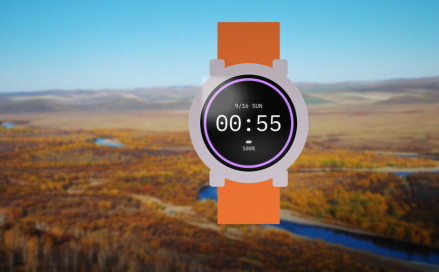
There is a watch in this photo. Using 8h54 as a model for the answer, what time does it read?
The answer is 0h55
